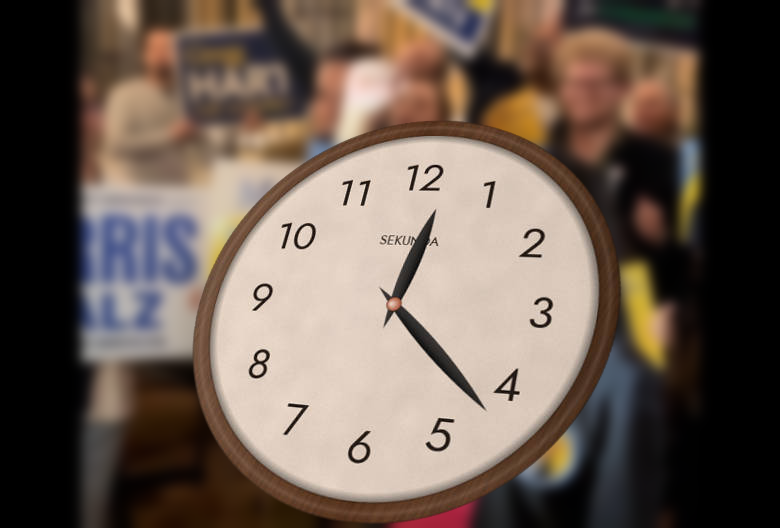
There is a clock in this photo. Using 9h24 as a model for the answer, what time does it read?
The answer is 12h22
